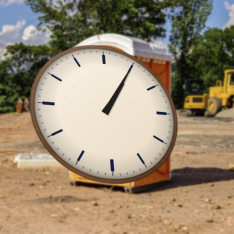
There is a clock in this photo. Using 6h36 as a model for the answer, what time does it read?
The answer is 1h05
